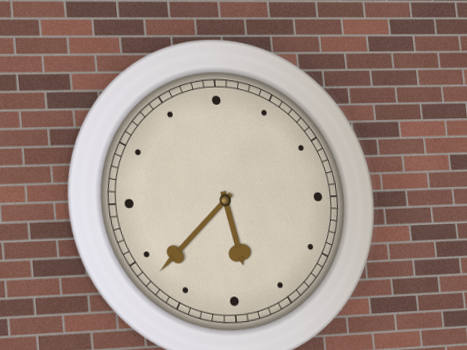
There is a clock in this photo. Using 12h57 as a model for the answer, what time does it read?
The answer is 5h38
